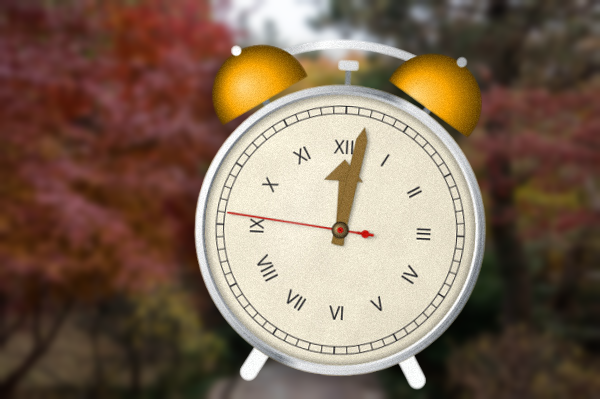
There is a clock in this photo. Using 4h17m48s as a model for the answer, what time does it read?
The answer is 12h01m46s
